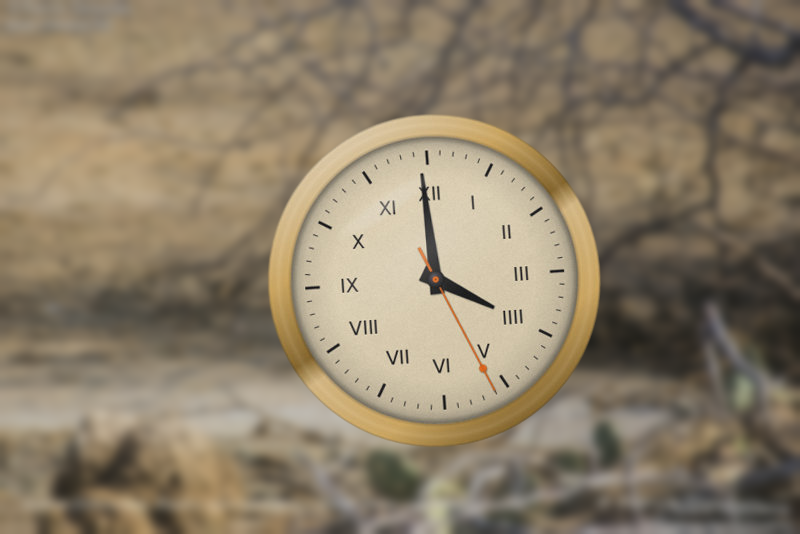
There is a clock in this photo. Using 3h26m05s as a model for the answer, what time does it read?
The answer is 3h59m26s
